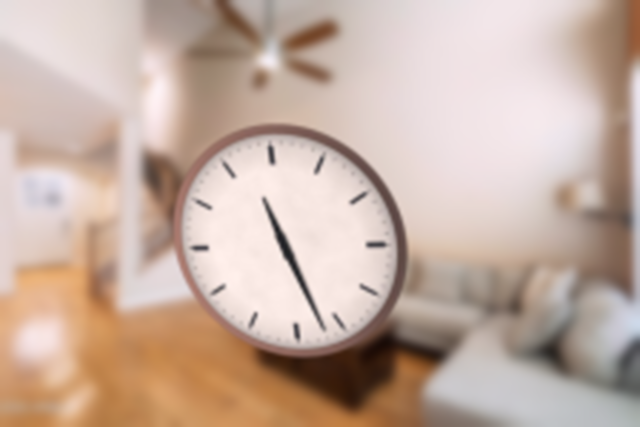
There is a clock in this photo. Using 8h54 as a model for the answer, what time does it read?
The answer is 11h27
